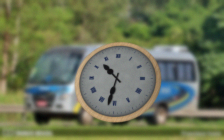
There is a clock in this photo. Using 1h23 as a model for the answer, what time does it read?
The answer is 10h32
